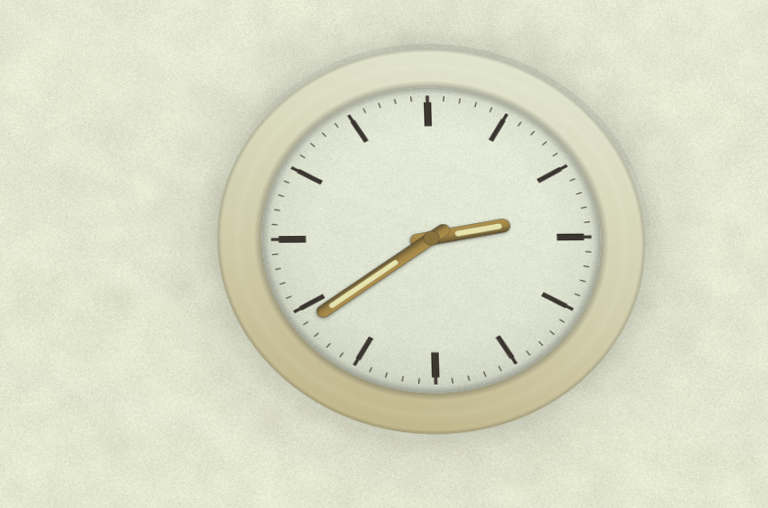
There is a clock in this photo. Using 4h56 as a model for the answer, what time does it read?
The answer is 2h39
